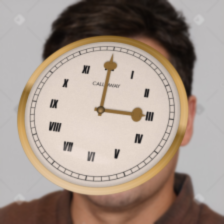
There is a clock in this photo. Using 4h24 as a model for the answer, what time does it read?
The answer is 3h00
